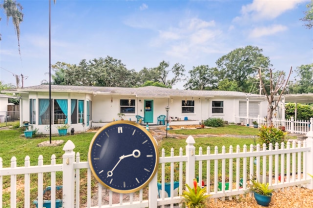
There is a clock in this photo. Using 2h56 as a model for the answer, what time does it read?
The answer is 2h37
